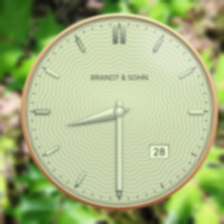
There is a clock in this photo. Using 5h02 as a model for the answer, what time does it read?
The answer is 8h30
